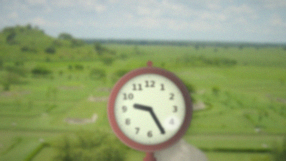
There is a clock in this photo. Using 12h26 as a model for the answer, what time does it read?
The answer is 9h25
